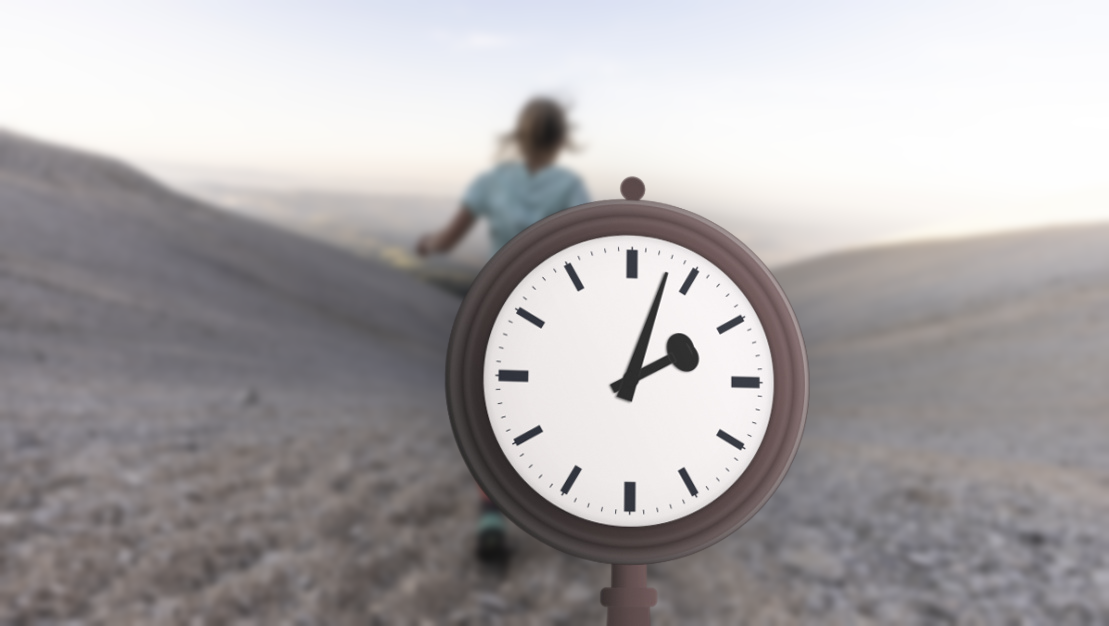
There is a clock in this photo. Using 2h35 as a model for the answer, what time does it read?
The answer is 2h03
